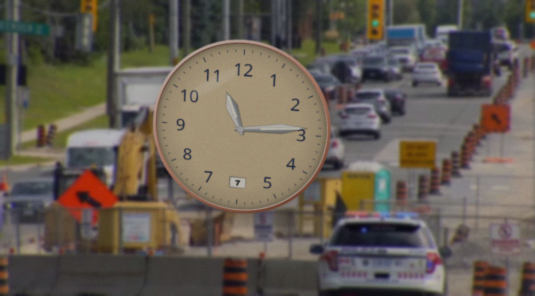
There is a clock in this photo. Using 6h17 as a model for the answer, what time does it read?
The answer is 11h14
